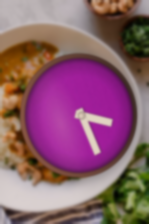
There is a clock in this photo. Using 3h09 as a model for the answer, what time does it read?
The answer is 3h26
